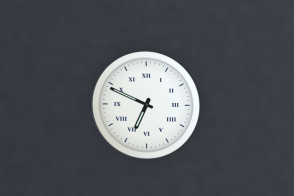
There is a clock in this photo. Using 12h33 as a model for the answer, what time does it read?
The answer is 6h49
